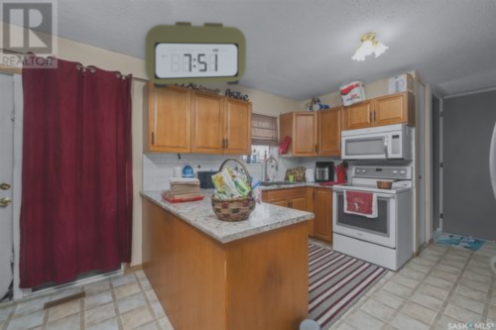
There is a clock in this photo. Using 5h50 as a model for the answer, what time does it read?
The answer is 7h51
